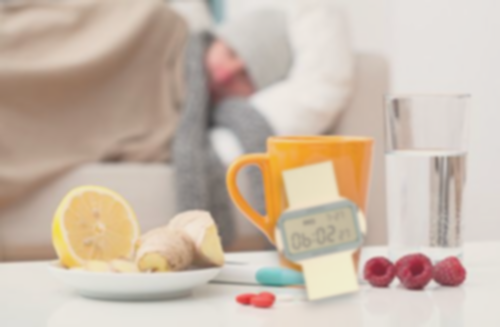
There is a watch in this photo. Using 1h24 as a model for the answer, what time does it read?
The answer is 6h02
